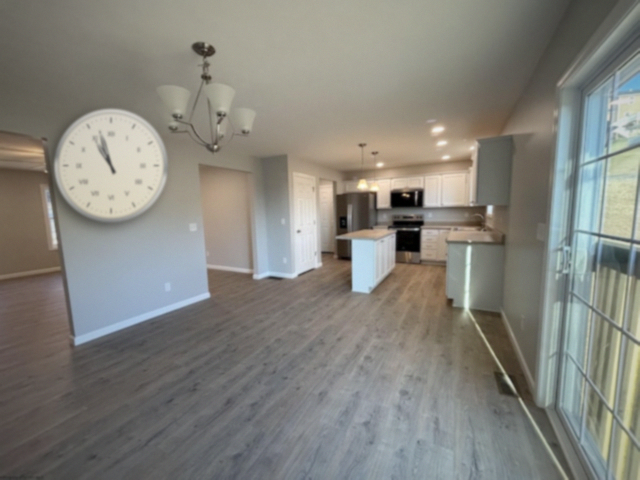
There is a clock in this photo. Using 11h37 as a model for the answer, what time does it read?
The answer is 10h57
